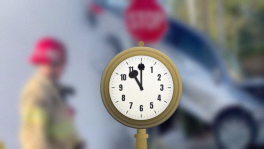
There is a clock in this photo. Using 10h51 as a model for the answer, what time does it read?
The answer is 11h00
